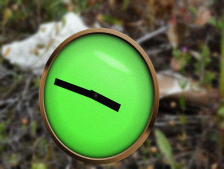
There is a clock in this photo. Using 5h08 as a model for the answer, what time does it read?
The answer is 3h48
